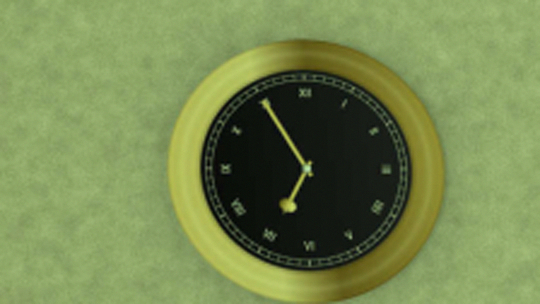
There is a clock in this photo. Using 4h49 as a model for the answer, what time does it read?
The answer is 6h55
